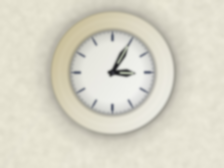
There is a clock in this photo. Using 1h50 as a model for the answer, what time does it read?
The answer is 3h05
